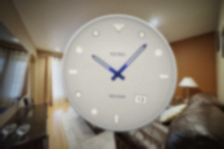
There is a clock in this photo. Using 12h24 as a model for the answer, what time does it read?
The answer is 10h07
